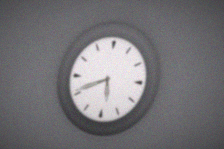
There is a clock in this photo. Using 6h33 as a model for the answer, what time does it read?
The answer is 5h41
